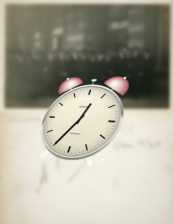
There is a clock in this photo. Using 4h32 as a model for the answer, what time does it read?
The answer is 12h35
